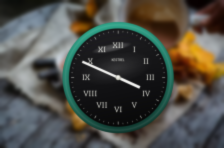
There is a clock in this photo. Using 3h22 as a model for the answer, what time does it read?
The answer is 3h49
